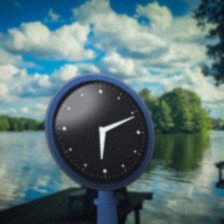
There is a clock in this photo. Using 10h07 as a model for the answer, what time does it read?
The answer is 6h11
